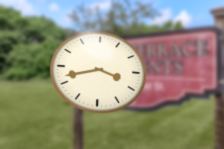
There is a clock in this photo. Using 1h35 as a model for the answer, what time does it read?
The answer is 3h42
